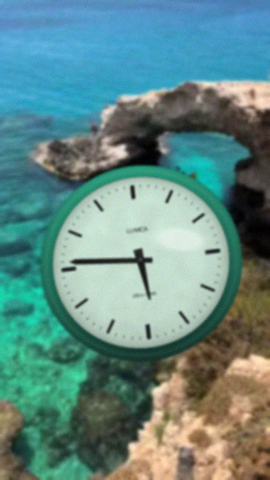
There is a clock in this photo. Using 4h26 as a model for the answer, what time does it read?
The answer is 5h46
